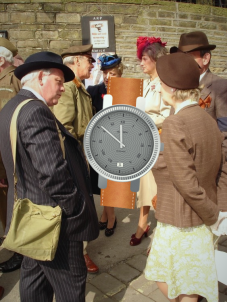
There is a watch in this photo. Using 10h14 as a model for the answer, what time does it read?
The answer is 11h51
